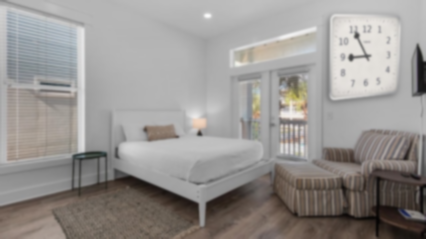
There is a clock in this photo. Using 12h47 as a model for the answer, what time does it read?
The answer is 8h55
